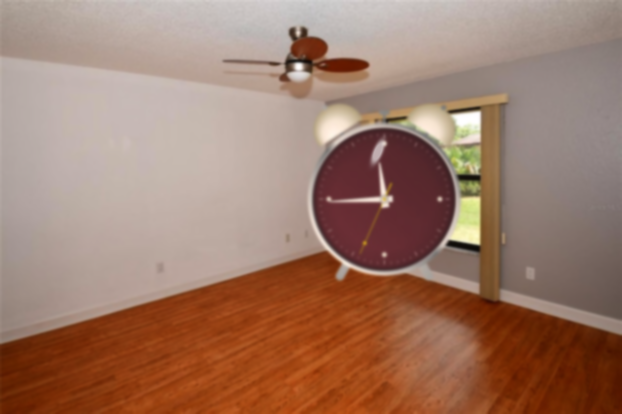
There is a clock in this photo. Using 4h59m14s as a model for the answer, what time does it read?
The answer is 11h44m34s
